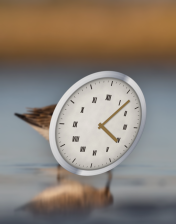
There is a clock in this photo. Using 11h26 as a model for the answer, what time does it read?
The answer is 4h07
